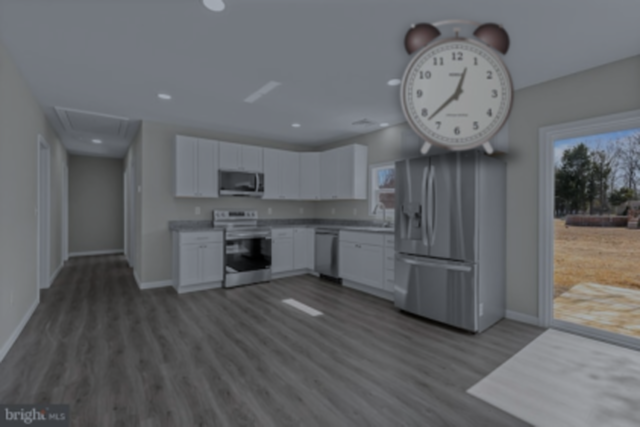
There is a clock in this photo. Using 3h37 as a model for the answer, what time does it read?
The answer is 12h38
